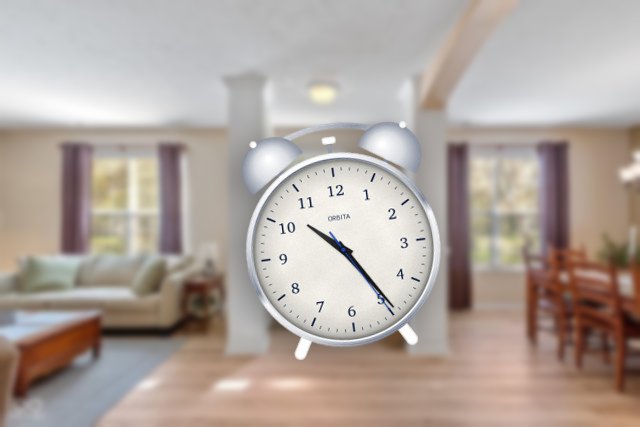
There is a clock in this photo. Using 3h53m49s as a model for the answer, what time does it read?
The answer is 10h24m25s
